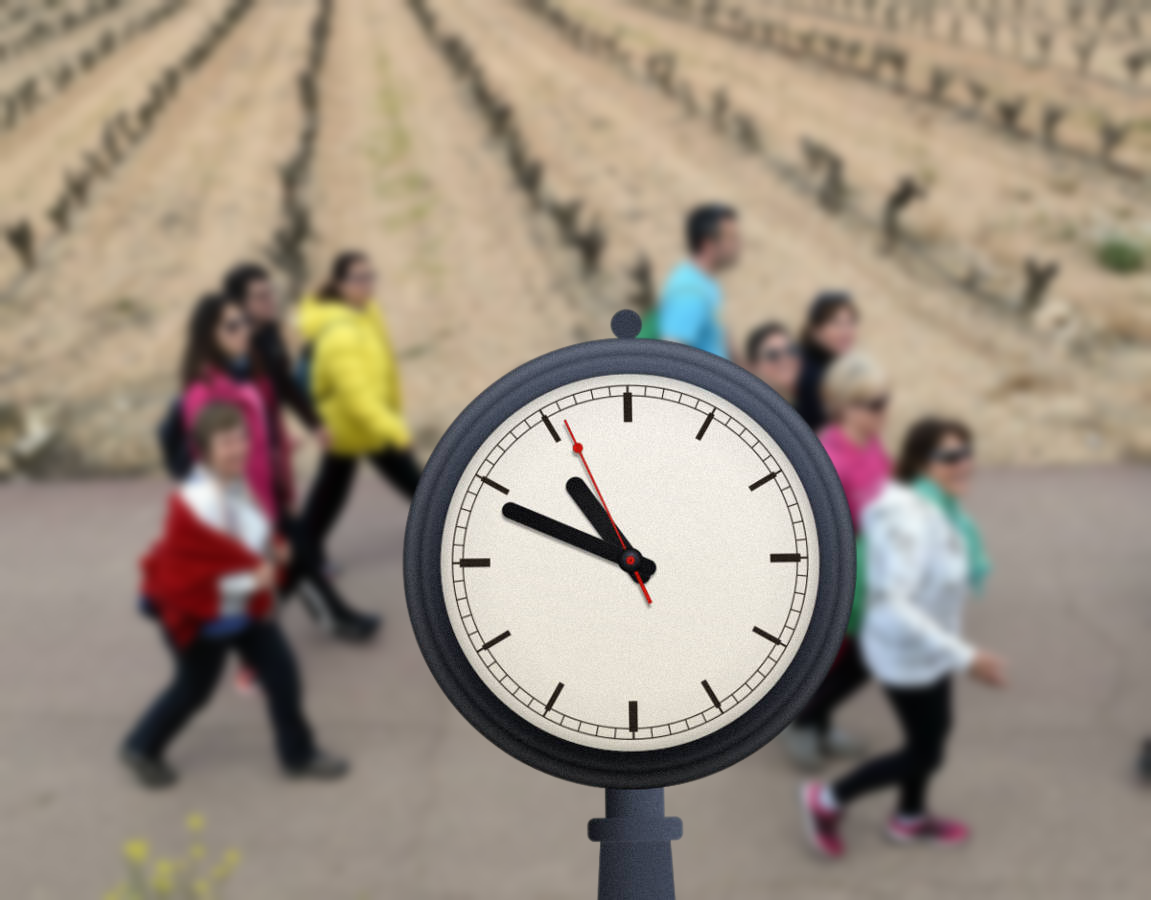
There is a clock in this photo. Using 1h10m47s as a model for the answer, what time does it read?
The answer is 10h48m56s
